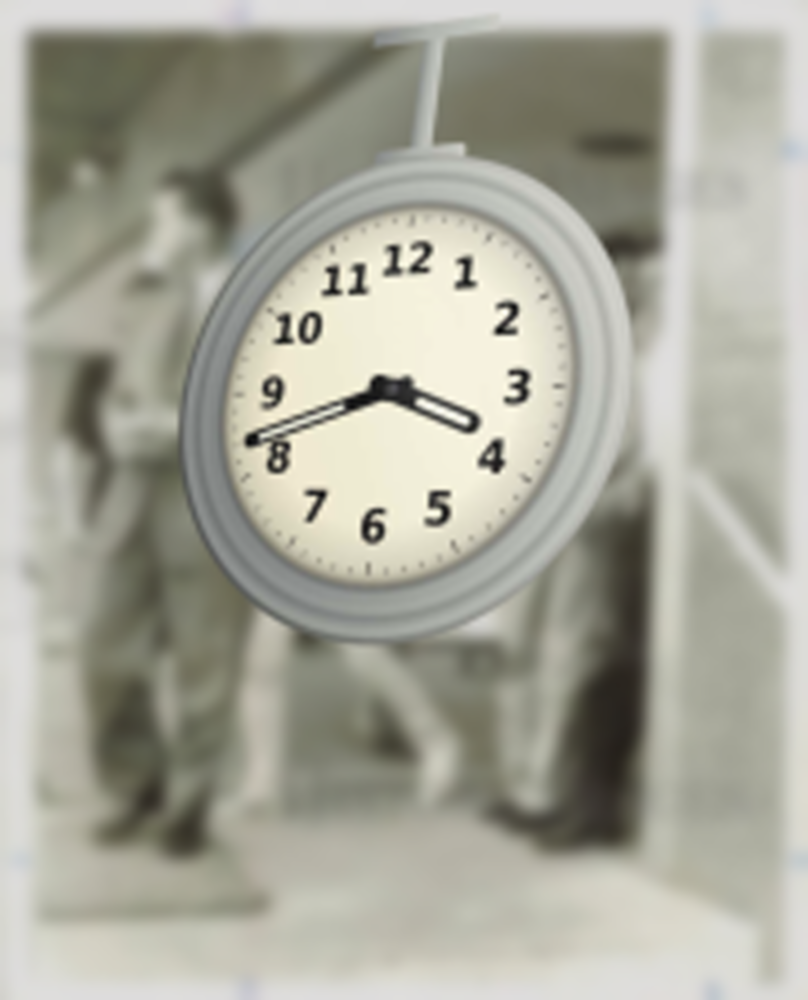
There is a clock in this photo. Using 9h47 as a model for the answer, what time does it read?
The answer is 3h42
